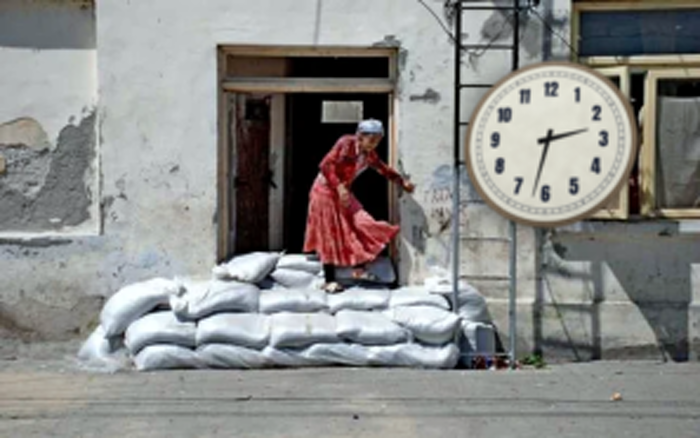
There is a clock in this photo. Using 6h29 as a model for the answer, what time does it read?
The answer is 2h32
